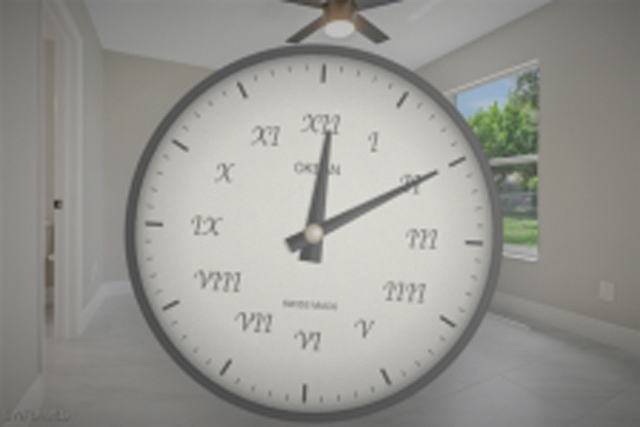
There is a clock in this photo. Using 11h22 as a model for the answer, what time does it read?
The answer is 12h10
